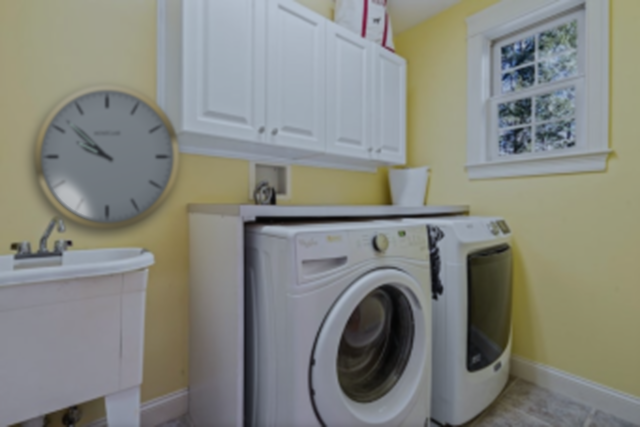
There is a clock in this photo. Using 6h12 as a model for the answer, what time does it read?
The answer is 9h52
